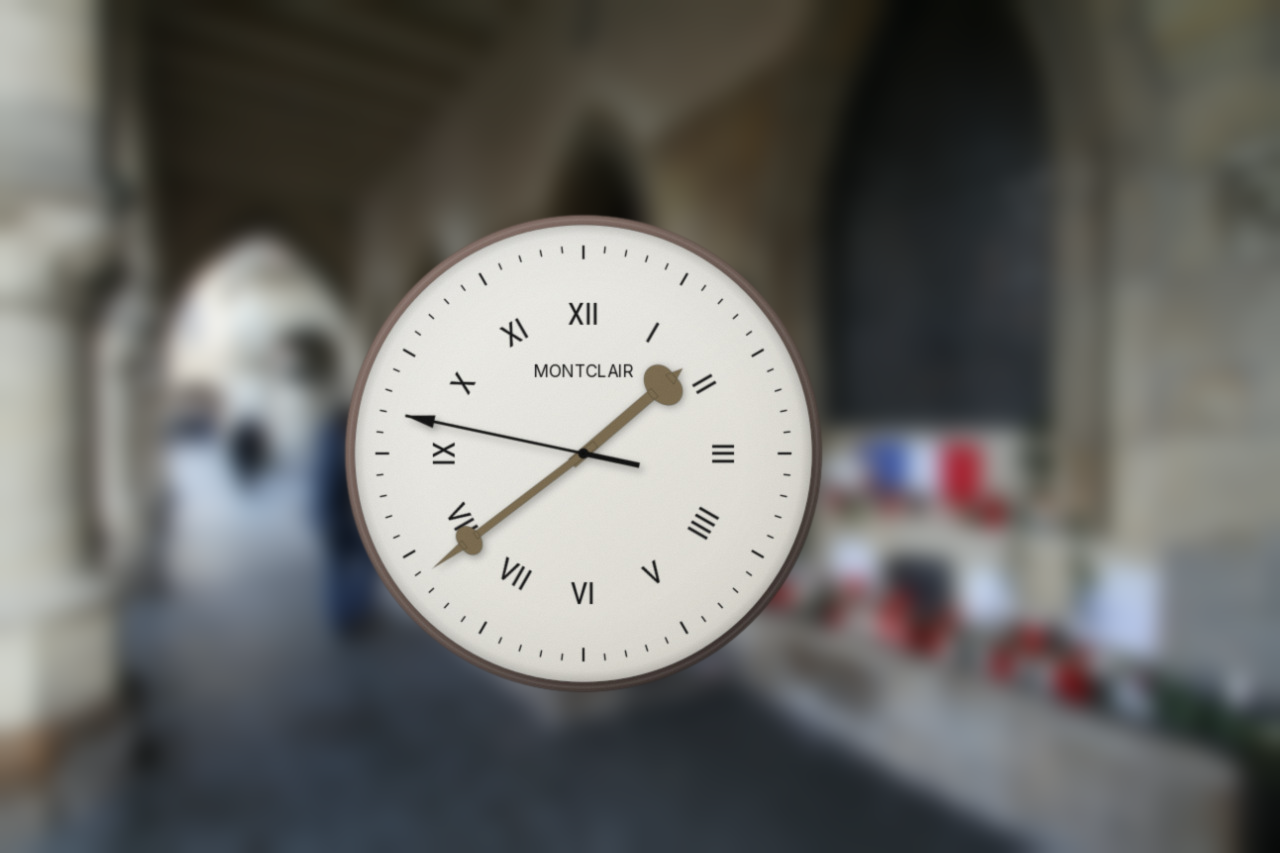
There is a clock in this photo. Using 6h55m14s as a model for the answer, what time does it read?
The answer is 1h38m47s
